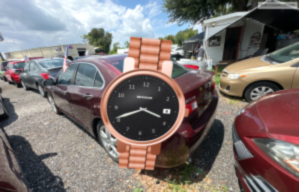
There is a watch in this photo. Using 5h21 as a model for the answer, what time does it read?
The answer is 3h41
